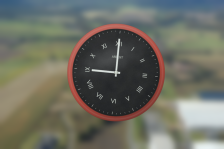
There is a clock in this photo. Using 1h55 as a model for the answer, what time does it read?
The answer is 9h00
